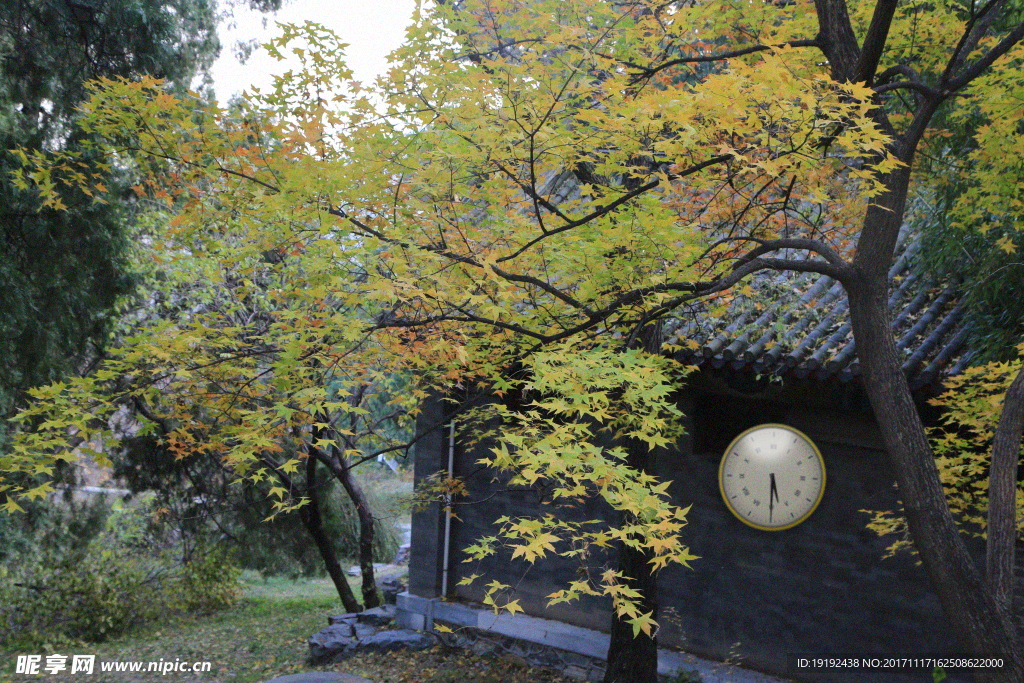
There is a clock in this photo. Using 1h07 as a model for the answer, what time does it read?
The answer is 5h30
